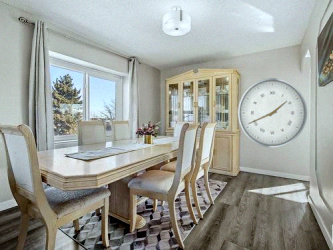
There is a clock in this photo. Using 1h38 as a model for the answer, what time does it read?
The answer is 1h41
